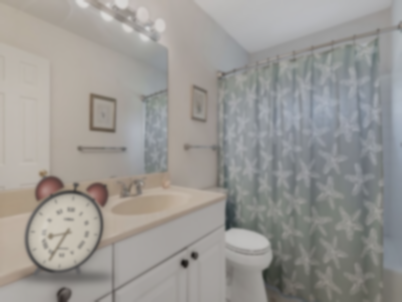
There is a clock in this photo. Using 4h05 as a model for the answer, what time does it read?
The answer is 8h34
